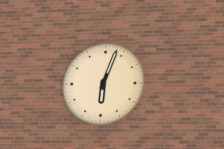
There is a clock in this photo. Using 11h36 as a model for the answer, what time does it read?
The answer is 6h03
